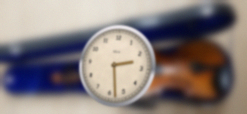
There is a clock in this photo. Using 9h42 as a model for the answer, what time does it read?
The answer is 2h28
